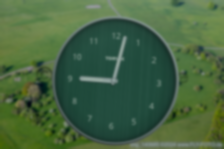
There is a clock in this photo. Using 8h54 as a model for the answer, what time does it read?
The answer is 9h02
